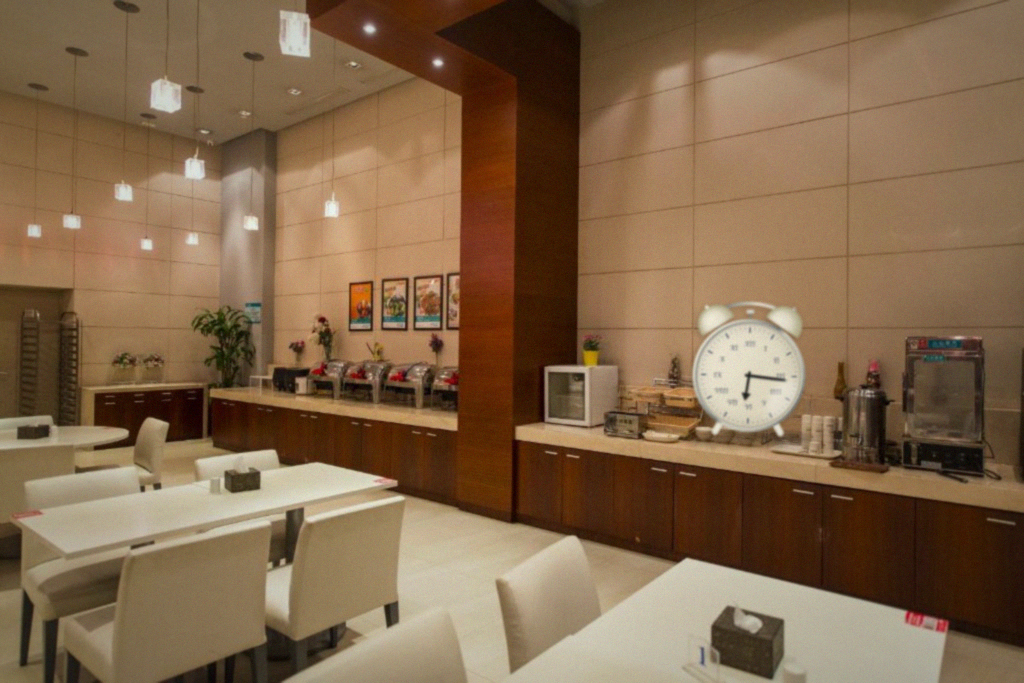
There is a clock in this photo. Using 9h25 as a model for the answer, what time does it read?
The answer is 6h16
